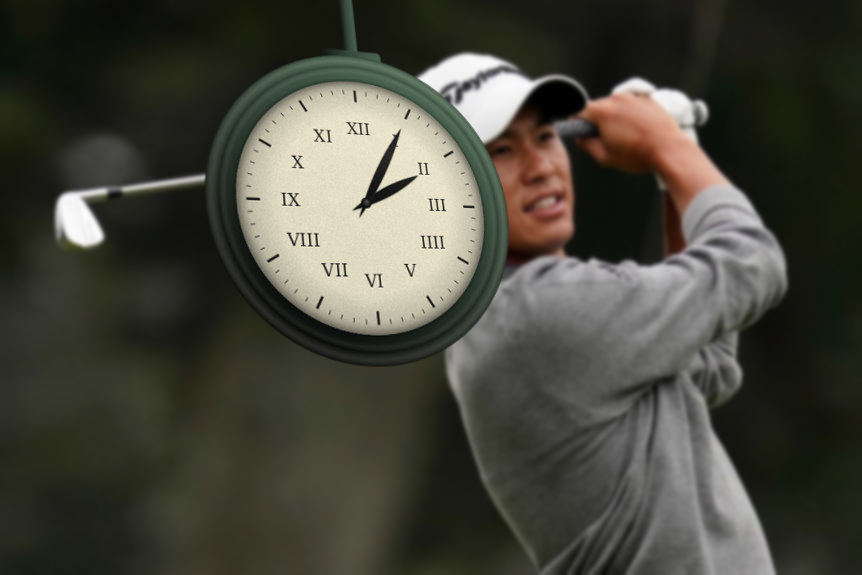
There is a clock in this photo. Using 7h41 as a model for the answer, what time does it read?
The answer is 2h05
